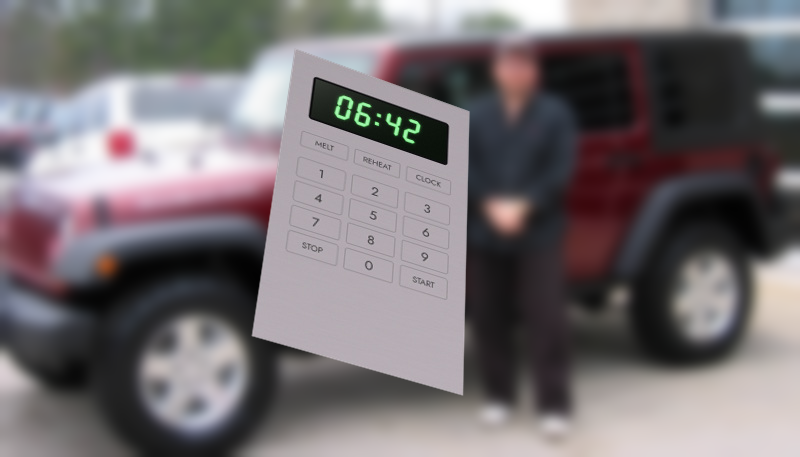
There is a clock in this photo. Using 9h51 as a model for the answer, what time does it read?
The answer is 6h42
